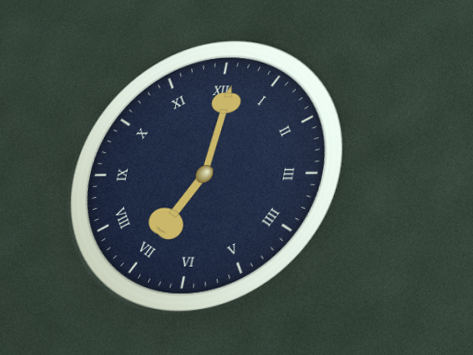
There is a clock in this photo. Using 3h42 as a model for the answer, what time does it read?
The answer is 7h01
